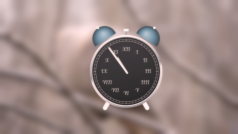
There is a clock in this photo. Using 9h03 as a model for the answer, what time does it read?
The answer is 10h54
